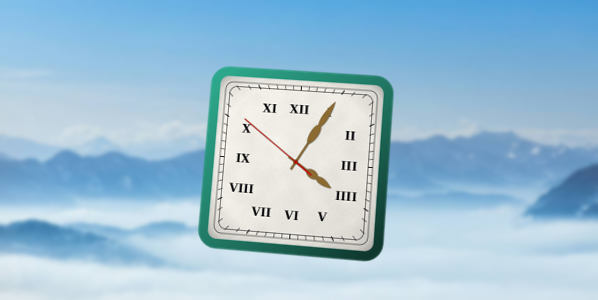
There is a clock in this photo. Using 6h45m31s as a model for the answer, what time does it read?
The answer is 4h04m51s
